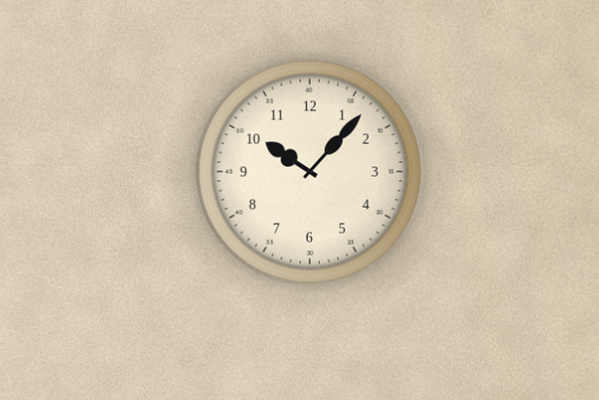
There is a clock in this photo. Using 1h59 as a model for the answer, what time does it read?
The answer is 10h07
